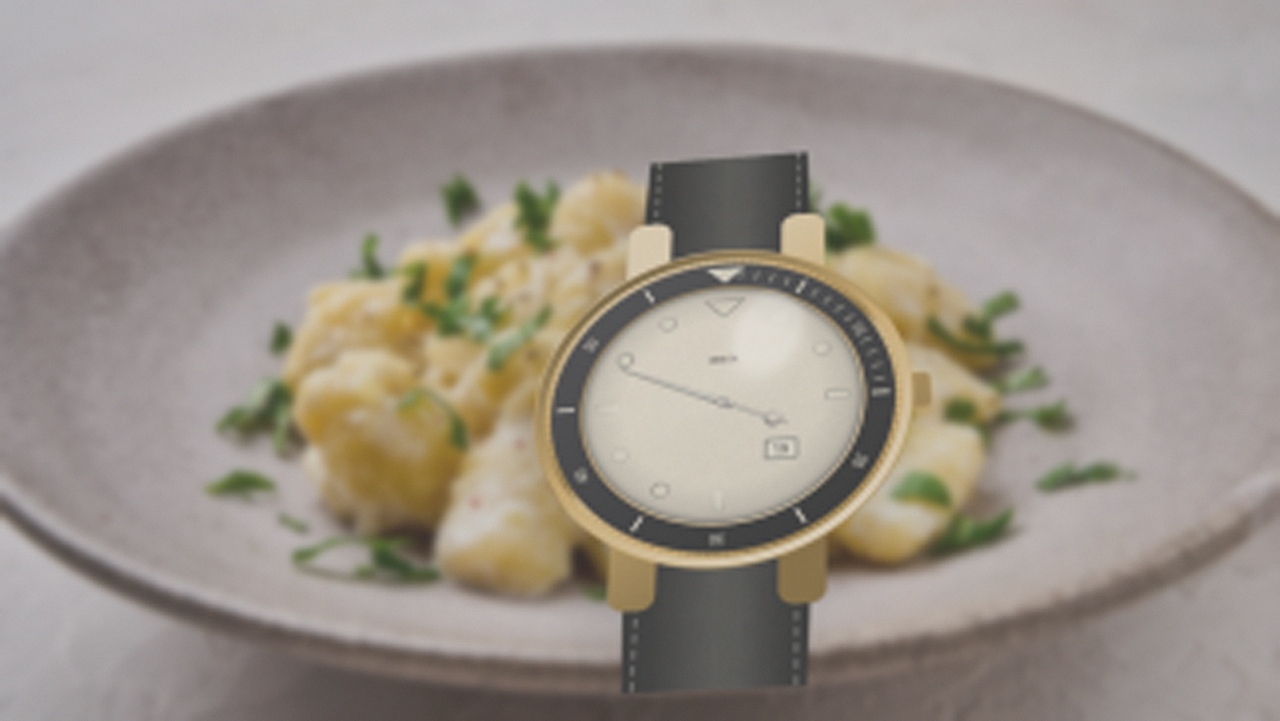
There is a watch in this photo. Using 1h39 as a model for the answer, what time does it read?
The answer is 3h49
